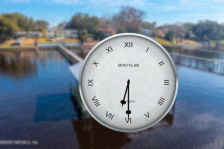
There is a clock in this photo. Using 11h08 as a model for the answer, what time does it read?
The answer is 6h30
